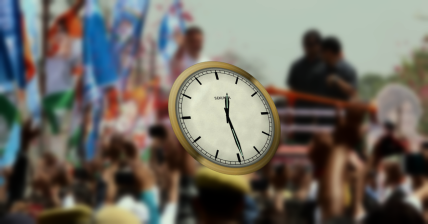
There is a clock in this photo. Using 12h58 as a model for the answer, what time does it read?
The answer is 12h29
